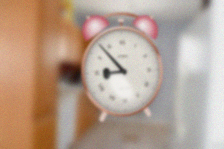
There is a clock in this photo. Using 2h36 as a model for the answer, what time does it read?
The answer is 8h53
